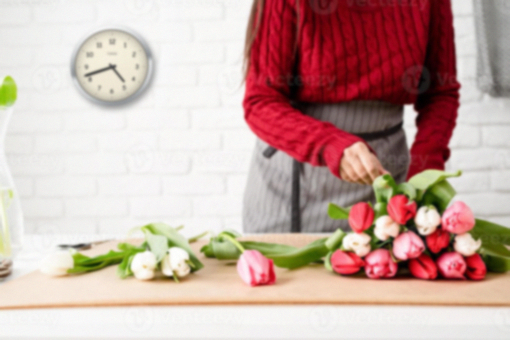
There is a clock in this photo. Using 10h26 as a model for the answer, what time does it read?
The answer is 4h42
